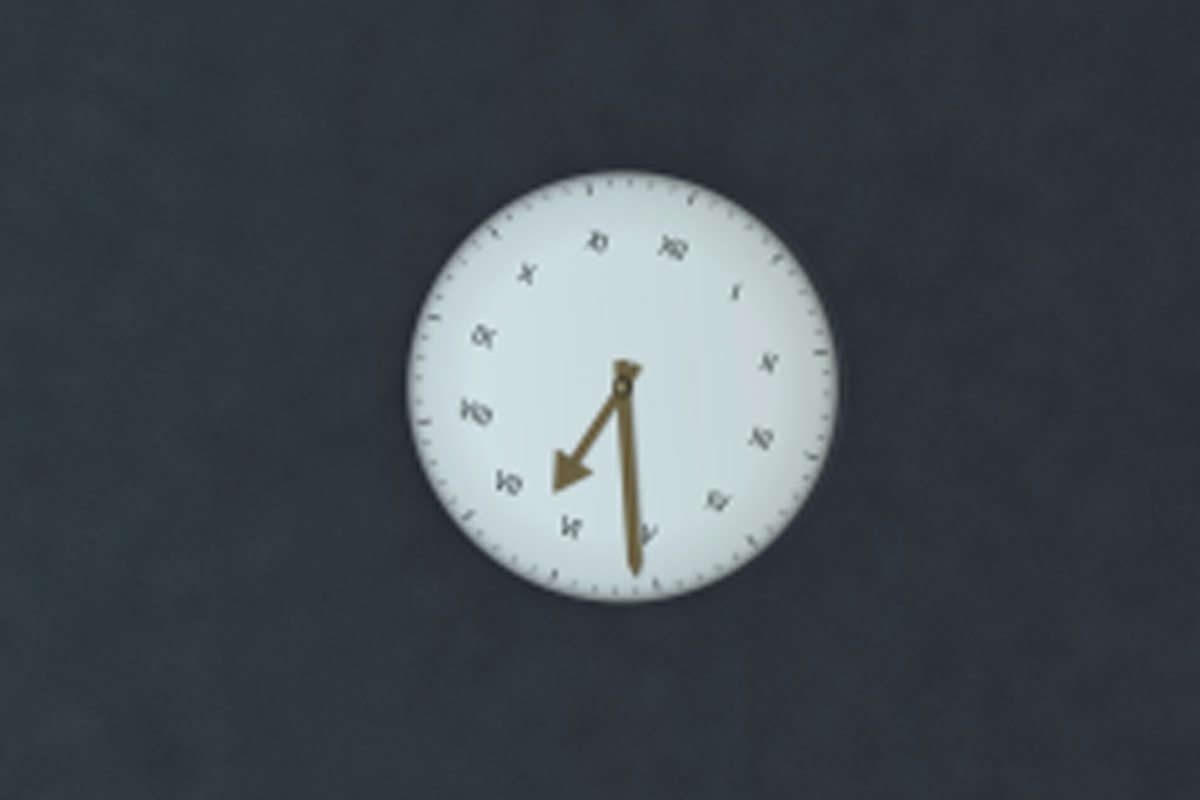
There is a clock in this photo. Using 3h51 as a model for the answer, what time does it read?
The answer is 6h26
